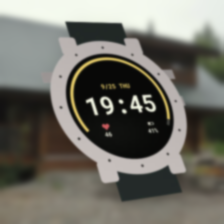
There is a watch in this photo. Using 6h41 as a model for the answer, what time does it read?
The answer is 19h45
